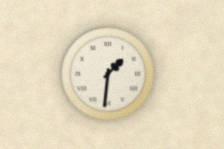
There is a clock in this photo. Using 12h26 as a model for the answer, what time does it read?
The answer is 1h31
